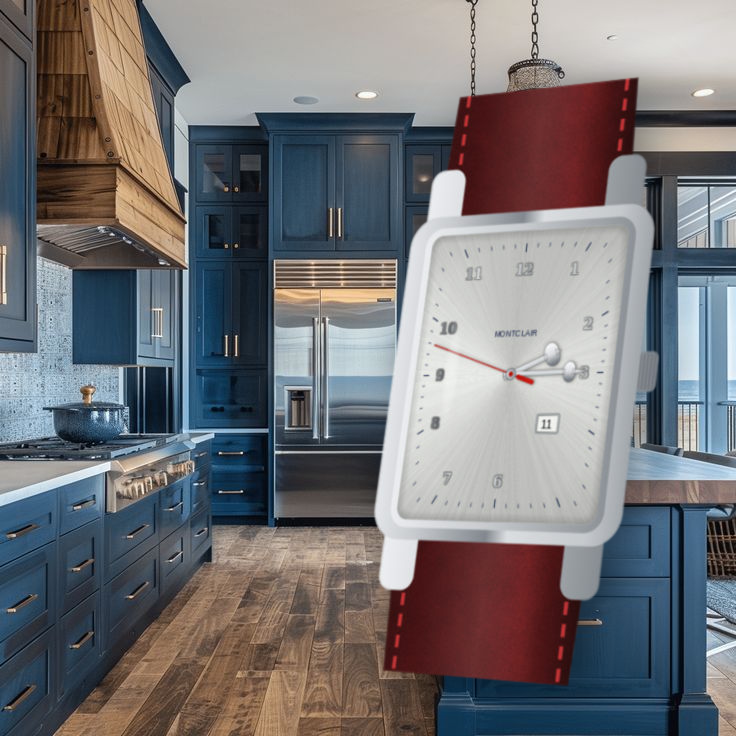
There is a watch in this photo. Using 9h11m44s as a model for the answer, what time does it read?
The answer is 2h14m48s
